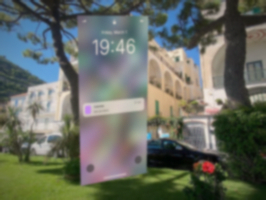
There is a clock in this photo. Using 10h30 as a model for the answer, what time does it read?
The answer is 19h46
